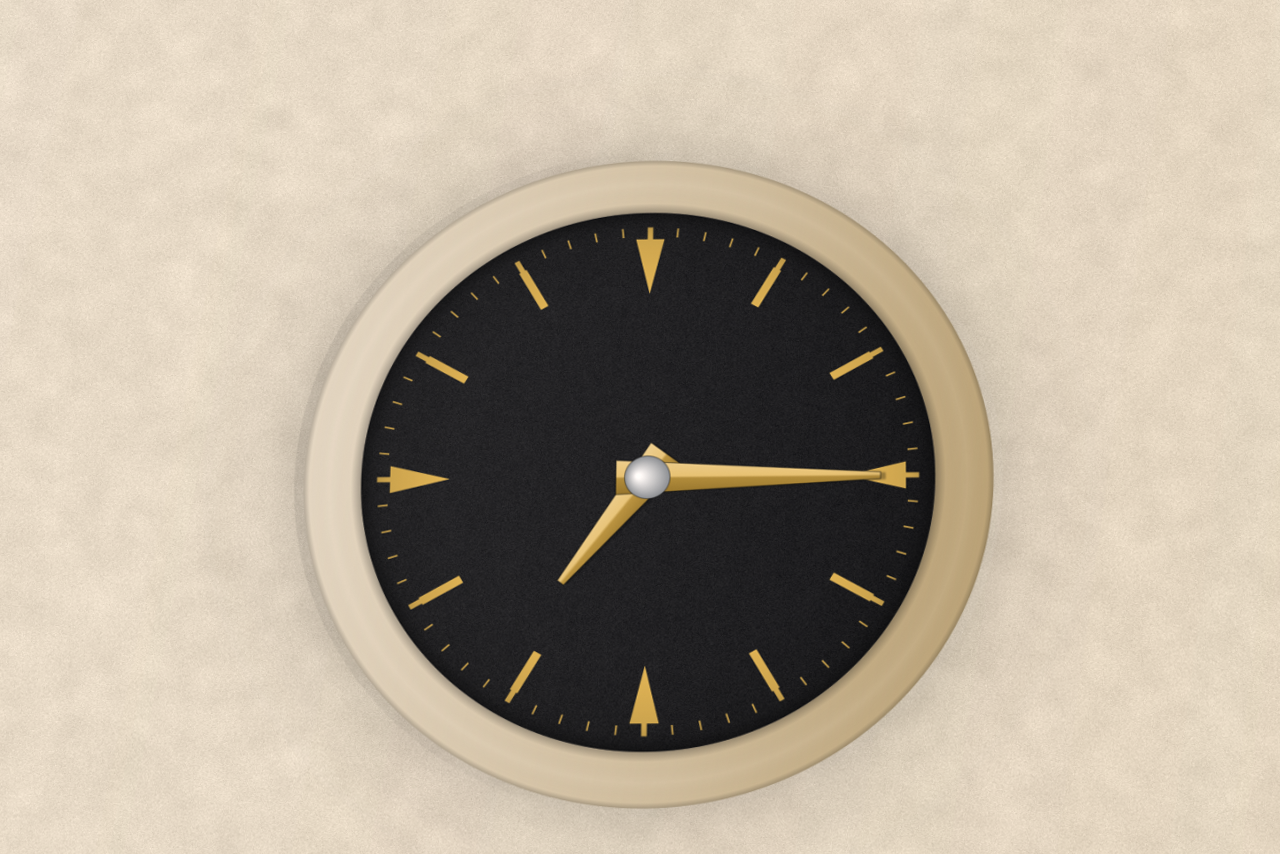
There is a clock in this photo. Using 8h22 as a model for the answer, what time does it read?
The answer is 7h15
